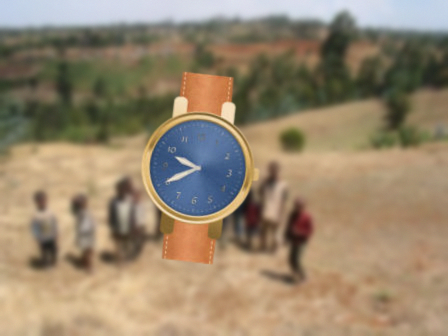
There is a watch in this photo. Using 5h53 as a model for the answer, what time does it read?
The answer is 9h40
